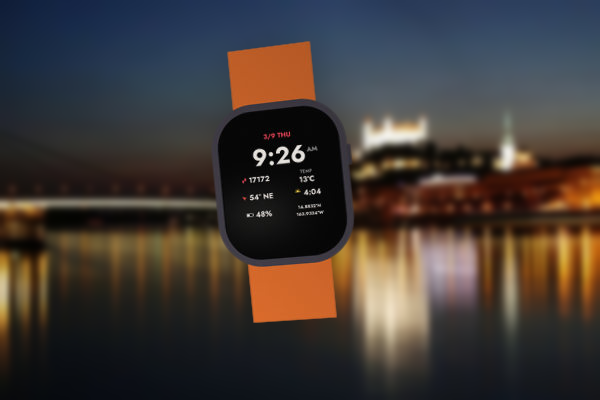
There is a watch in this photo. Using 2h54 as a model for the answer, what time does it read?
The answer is 9h26
